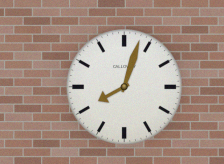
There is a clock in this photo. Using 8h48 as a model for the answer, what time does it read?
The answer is 8h03
